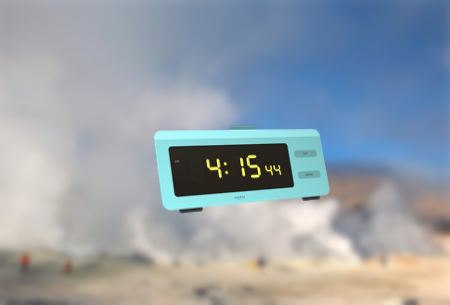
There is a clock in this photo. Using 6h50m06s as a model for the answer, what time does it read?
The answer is 4h15m44s
